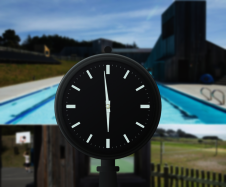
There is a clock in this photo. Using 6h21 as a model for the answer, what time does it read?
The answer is 5h59
